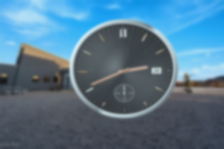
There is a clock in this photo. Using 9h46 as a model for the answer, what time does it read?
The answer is 2h41
